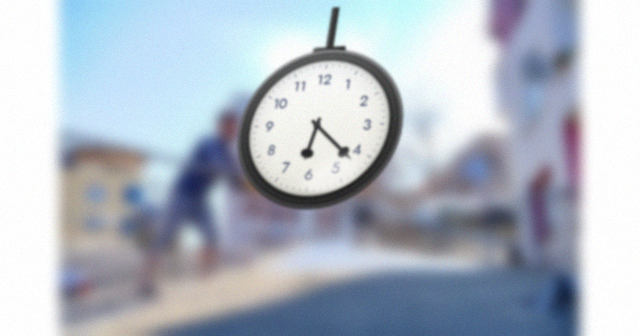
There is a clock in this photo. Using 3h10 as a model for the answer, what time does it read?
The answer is 6h22
